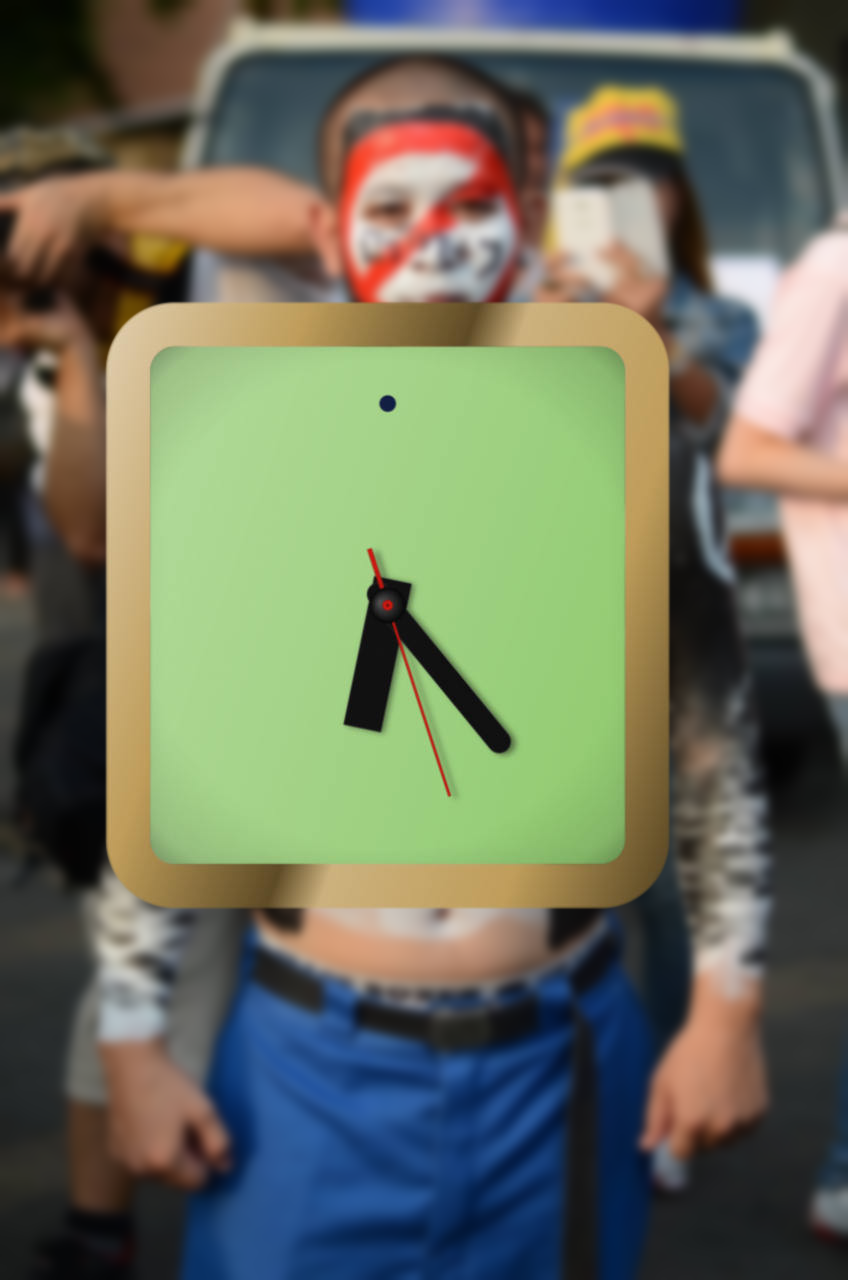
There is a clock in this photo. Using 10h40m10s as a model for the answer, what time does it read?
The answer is 6h23m27s
